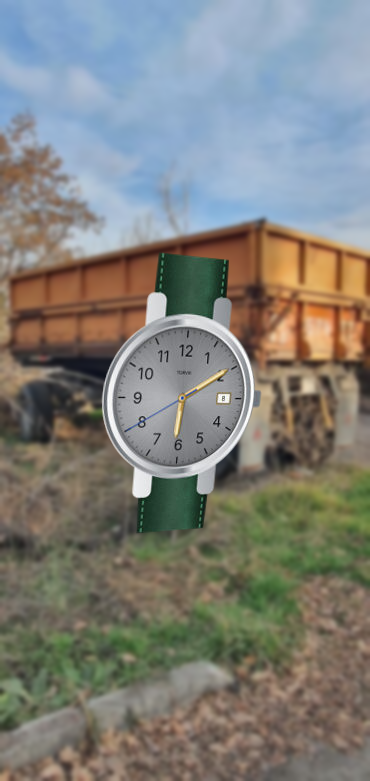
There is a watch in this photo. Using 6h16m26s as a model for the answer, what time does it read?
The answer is 6h09m40s
